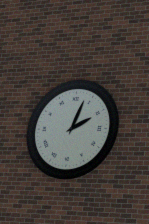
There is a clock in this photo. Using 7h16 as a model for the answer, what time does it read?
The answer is 2h03
